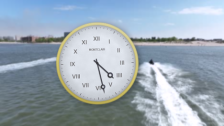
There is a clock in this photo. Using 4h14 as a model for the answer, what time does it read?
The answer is 4h28
